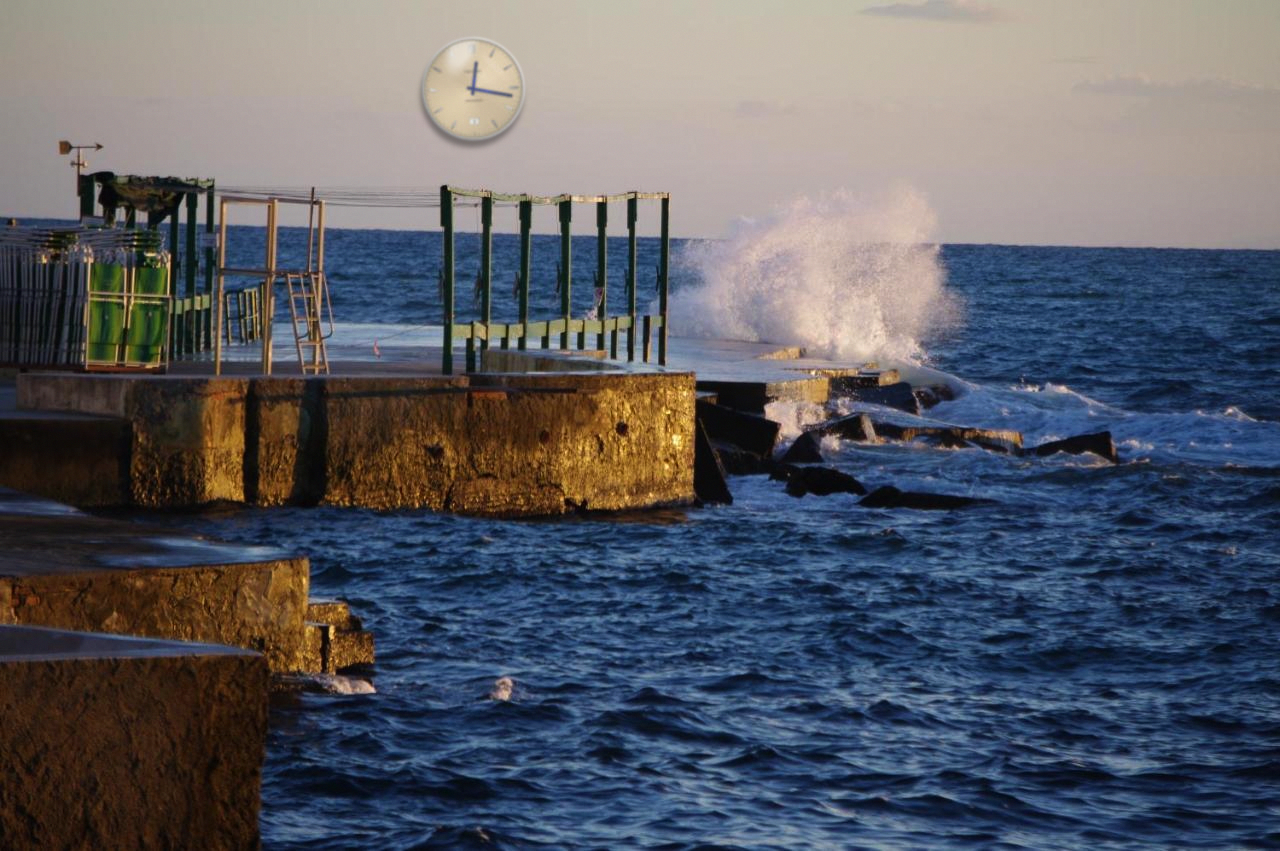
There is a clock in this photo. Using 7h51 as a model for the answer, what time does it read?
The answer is 12h17
